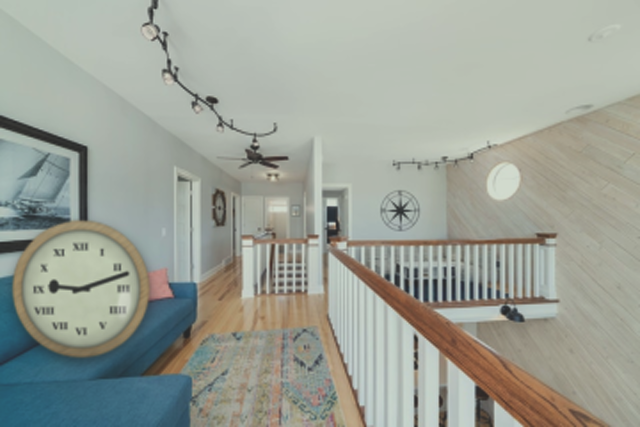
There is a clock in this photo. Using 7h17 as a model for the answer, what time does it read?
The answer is 9h12
